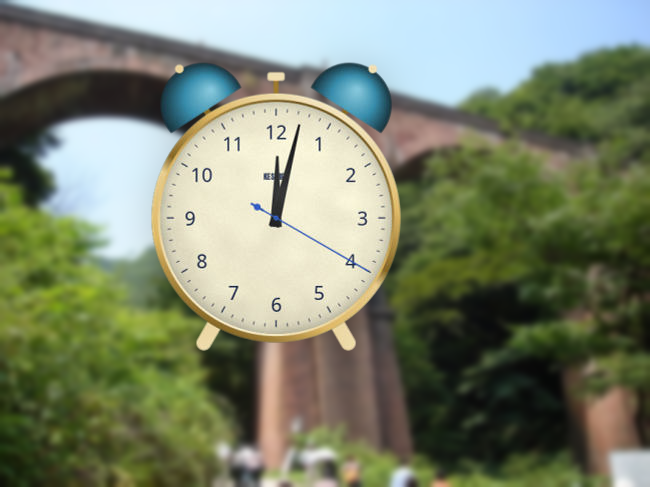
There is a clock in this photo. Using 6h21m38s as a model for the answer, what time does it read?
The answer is 12h02m20s
